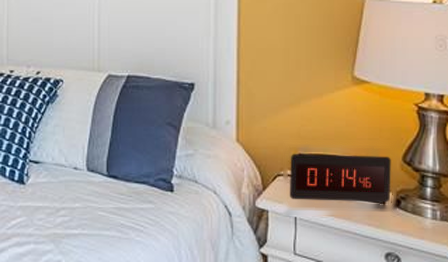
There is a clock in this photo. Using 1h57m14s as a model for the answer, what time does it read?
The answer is 1h14m46s
